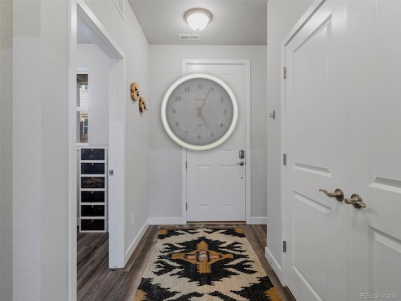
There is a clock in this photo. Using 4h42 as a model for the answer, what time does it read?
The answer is 5h04
